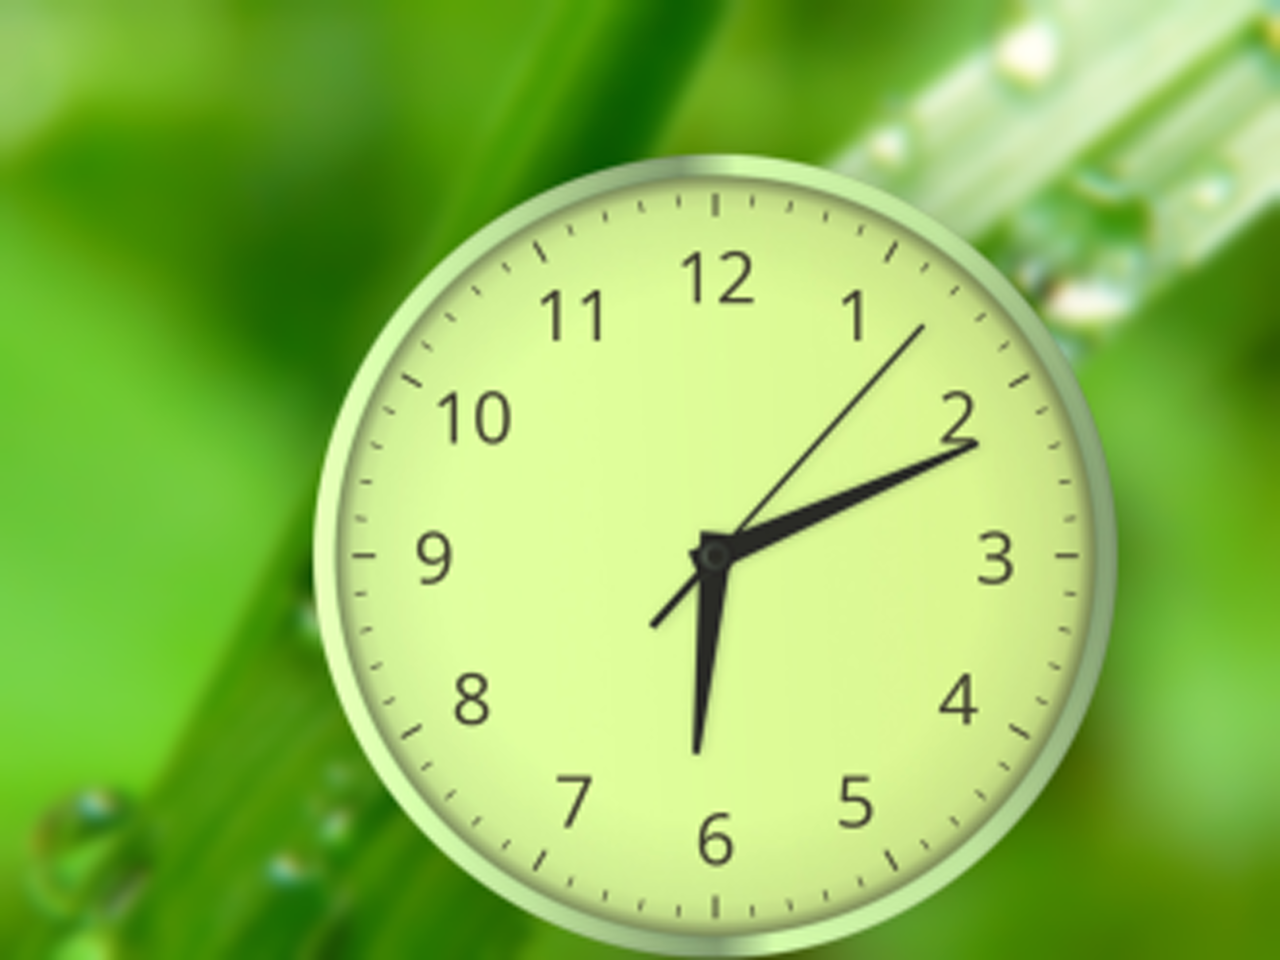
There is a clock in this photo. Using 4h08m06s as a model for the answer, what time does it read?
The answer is 6h11m07s
